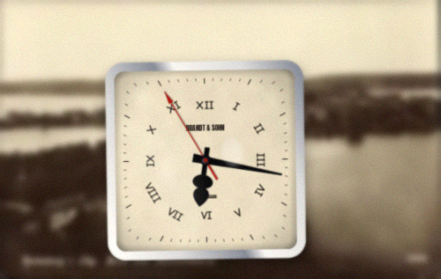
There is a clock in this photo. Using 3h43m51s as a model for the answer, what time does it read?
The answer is 6h16m55s
